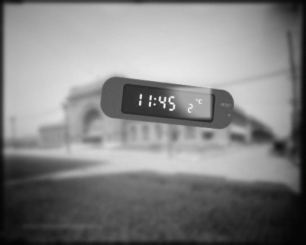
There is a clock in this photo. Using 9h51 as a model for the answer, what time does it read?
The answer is 11h45
